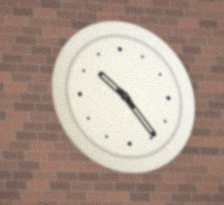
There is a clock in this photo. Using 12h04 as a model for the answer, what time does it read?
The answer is 10h24
